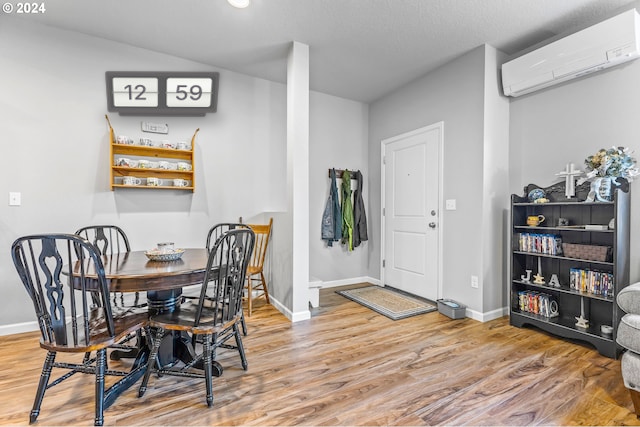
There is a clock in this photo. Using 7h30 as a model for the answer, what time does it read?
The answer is 12h59
